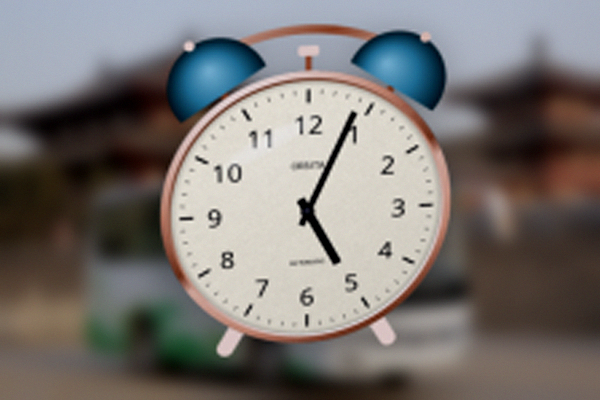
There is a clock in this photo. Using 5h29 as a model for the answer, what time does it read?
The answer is 5h04
